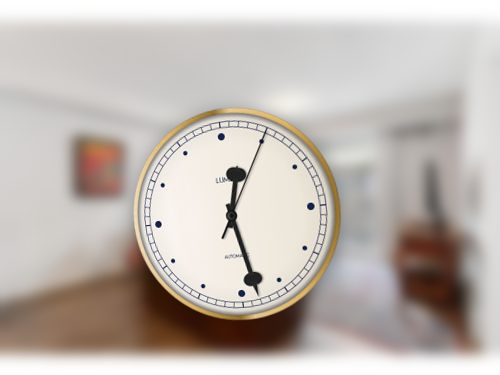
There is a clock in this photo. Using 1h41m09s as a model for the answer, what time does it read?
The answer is 12h28m05s
